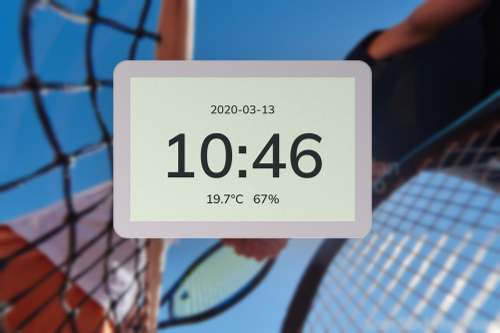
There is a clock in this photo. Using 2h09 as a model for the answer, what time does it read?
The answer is 10h46
